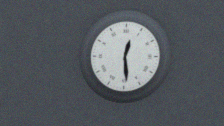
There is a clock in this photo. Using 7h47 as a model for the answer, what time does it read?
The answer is 12h29
